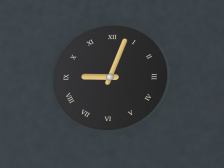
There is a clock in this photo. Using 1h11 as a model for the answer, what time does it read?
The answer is 9h03
